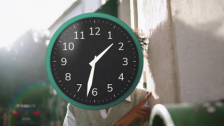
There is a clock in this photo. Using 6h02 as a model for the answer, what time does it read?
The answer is 1h32
